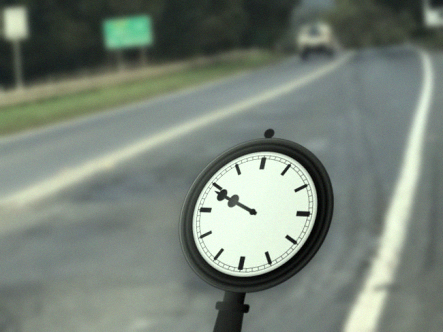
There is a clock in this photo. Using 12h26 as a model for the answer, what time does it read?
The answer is 9h49
